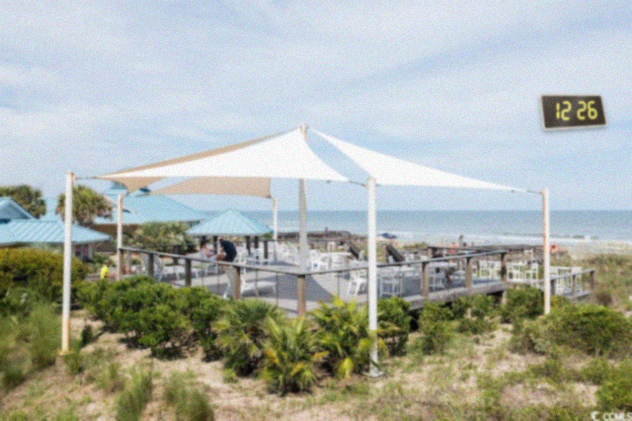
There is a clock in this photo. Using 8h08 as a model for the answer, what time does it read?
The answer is 12h26
